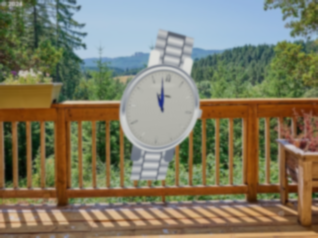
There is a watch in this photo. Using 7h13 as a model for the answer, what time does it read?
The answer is 10h58
